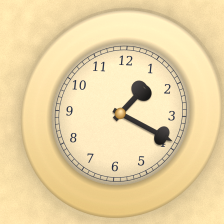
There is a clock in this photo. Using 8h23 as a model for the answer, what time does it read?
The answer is 1h19
